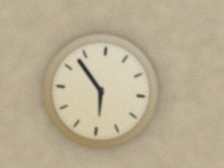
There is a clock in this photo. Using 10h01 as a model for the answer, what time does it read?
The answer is 5h53
